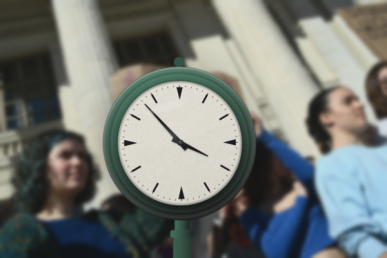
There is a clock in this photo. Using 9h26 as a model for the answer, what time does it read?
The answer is 3h53
